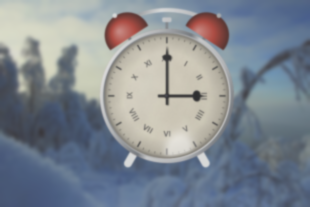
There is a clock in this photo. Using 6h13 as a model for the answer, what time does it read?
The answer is 3h00
